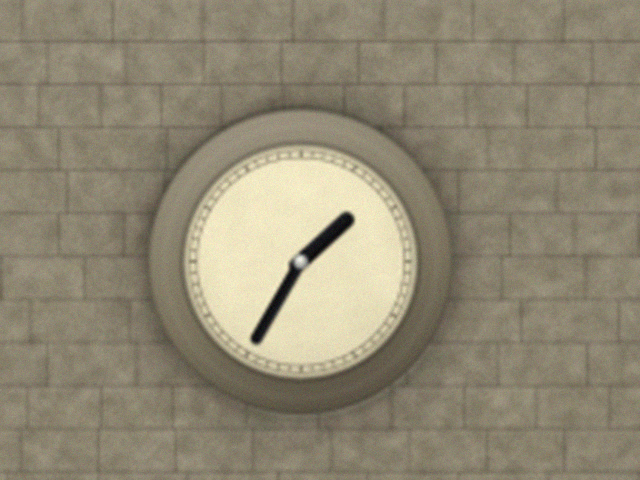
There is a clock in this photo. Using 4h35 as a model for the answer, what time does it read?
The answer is 1h35
